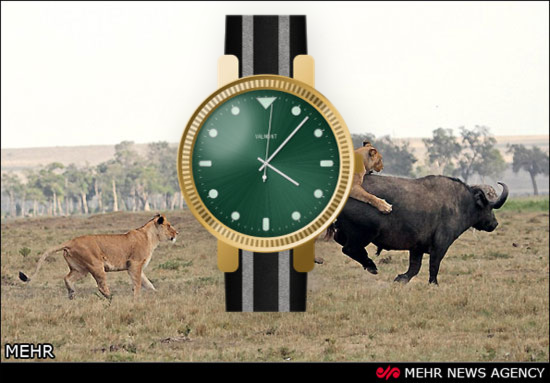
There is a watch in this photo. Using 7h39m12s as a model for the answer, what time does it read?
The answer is 4h07m01s
